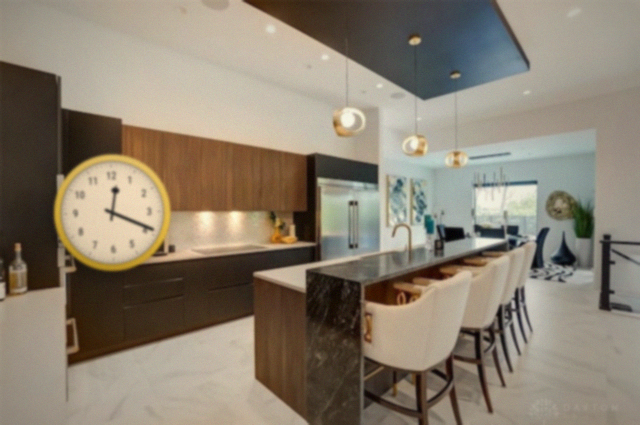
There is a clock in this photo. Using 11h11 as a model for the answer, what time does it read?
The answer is 12h19
